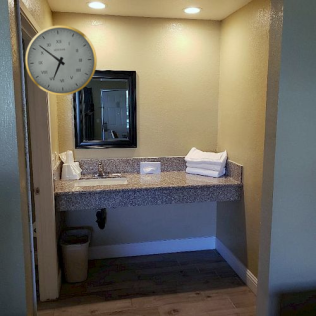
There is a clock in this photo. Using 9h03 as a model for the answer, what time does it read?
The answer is 6h52
